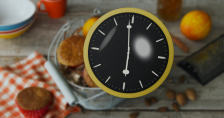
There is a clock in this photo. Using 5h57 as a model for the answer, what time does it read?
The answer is 5h59
